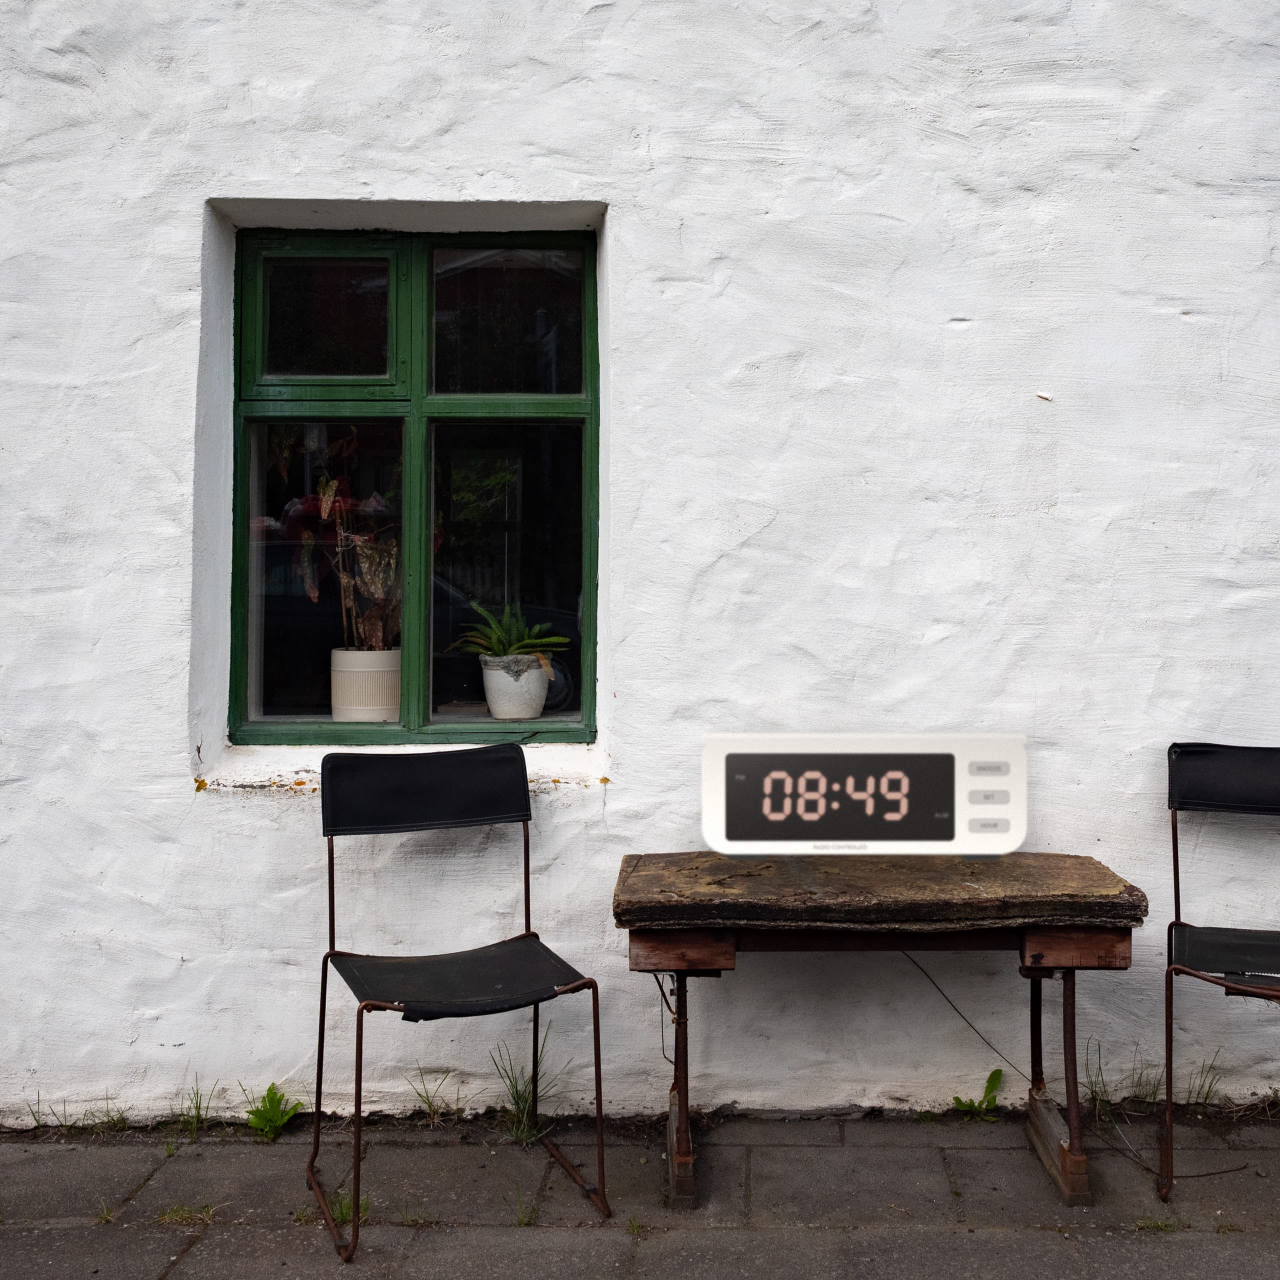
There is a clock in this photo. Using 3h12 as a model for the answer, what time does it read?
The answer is 8h49
